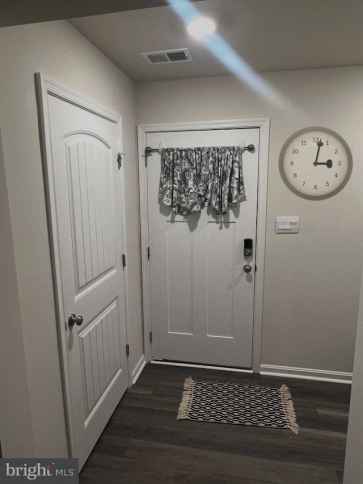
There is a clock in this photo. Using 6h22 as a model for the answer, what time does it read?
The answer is 3h02
